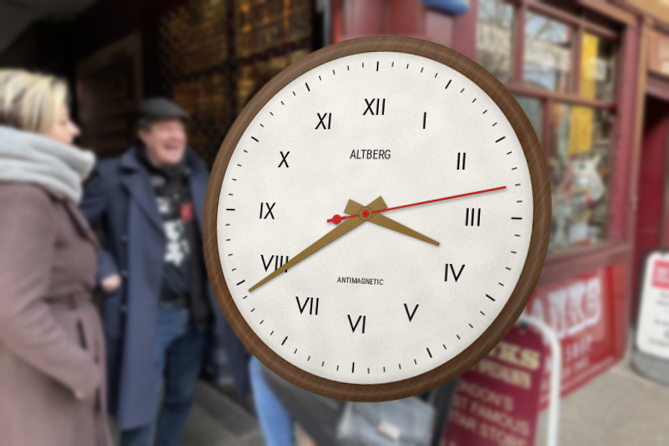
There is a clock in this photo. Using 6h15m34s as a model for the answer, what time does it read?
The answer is 3h39m13s
